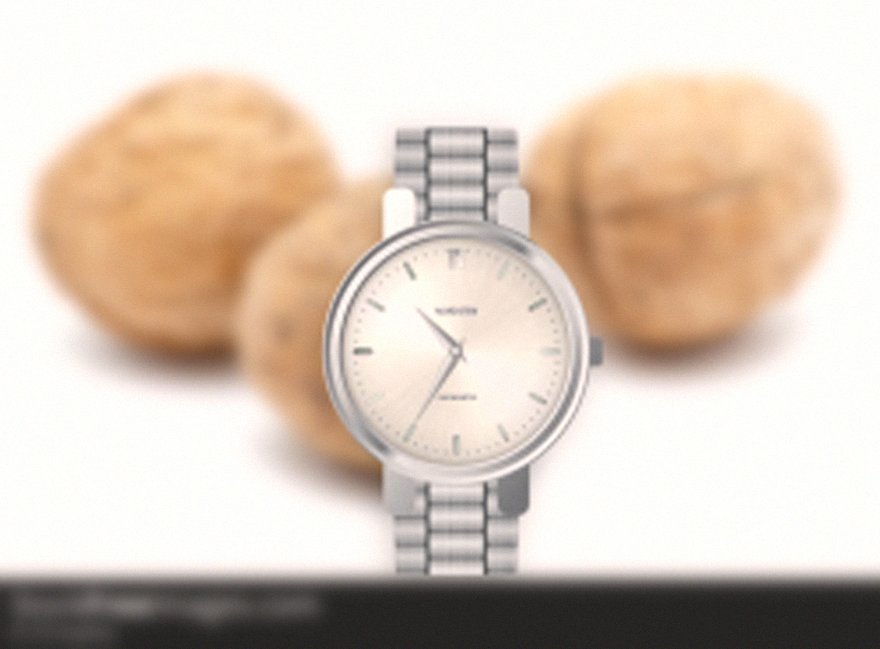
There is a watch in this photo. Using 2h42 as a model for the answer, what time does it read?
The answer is 10h35
